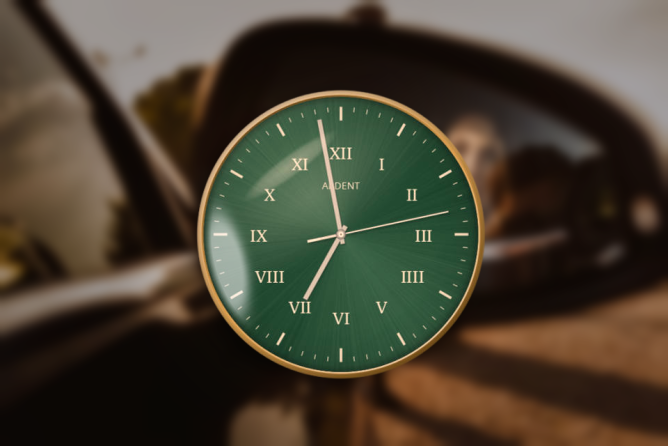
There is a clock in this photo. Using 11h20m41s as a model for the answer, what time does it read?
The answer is 6h58m13s
